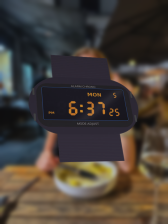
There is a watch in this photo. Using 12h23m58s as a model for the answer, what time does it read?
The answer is 6h37m25s
